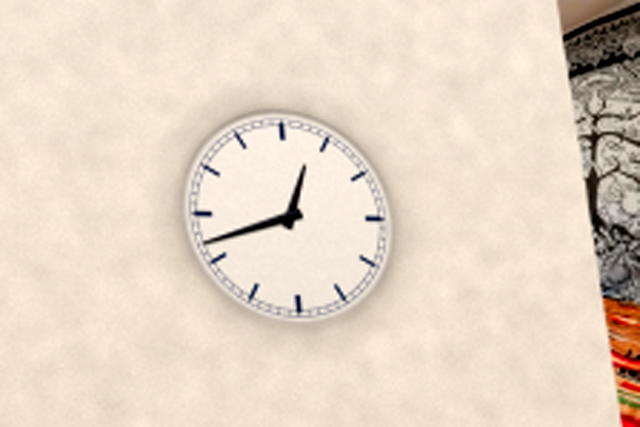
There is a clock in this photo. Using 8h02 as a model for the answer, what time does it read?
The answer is 12h42
